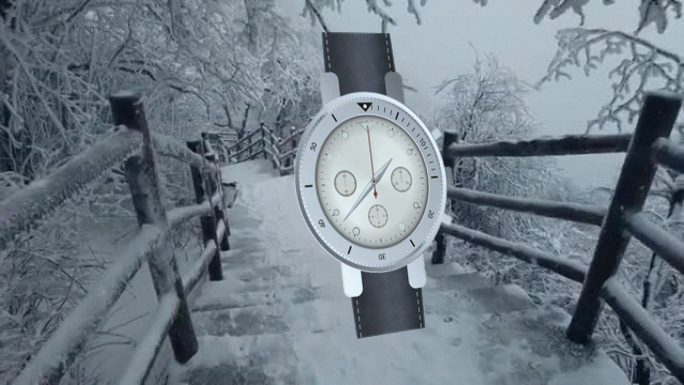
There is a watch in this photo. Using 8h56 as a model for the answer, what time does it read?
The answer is 1h38
